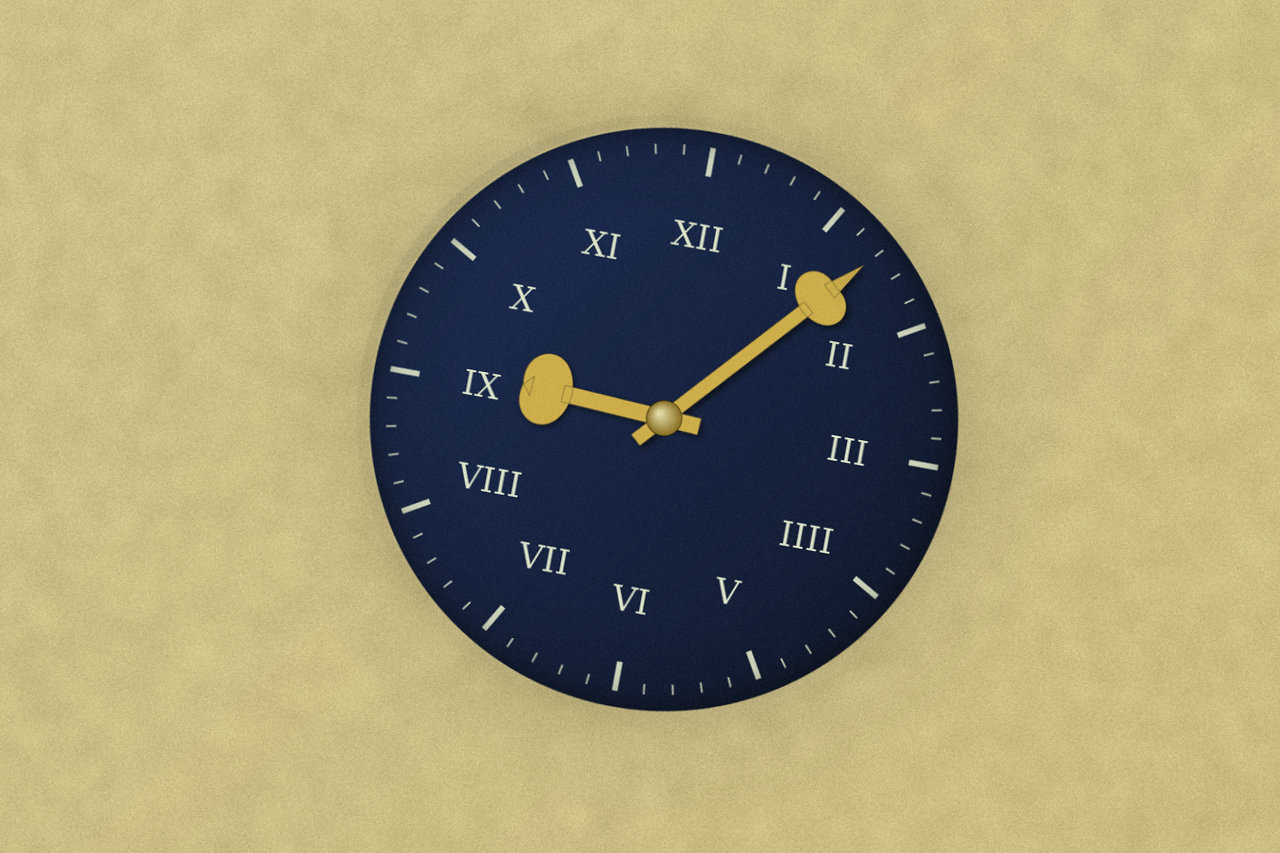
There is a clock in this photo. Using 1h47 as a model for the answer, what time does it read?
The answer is 9h07
